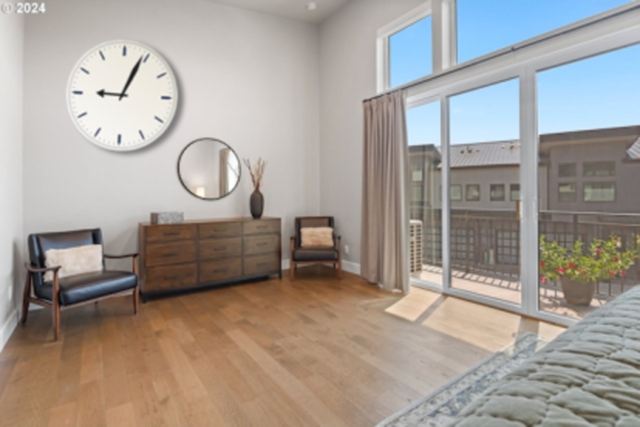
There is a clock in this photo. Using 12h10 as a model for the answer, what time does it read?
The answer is 9h04
